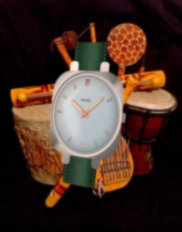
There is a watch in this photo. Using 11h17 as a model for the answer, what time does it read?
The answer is 10h08
